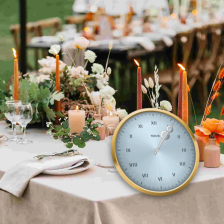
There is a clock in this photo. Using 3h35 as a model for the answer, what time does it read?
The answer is 1h06
